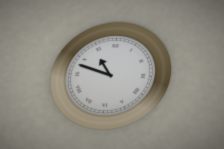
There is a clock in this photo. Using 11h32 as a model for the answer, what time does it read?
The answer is 10h48
